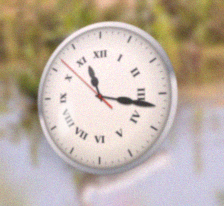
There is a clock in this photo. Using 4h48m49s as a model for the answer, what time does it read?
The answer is 11h16m52s
